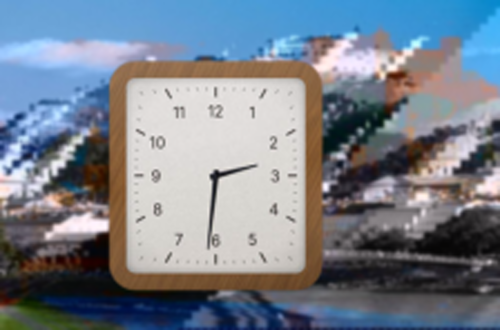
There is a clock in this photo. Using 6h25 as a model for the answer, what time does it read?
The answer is 2h31
